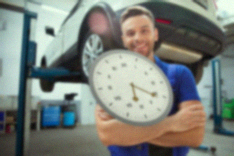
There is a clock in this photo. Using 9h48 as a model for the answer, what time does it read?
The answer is 6h21
